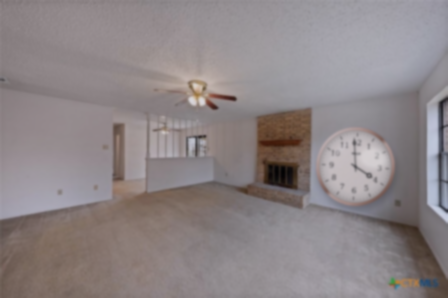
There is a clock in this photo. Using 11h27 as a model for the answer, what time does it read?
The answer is 3h59
